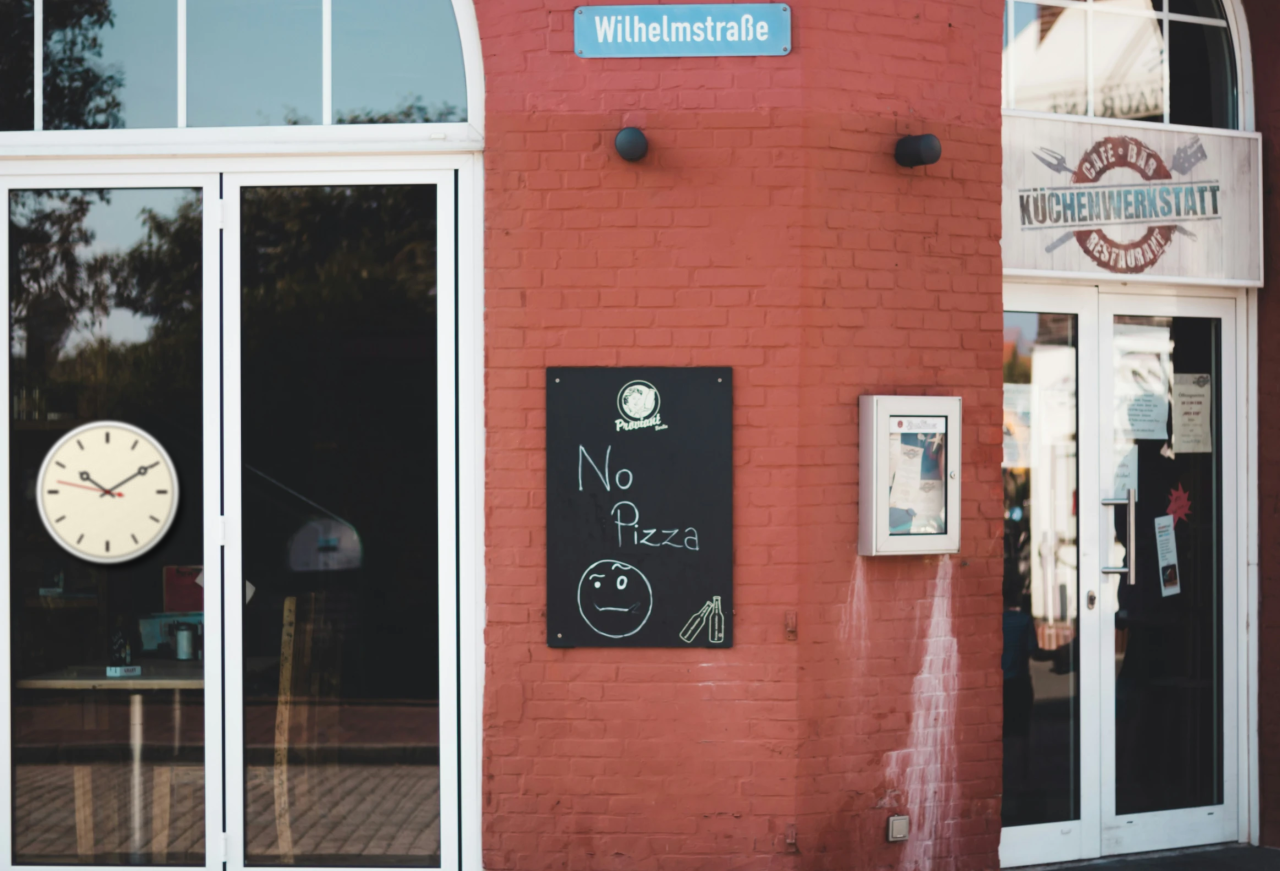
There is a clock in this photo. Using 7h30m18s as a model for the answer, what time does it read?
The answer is 10h09m47s
